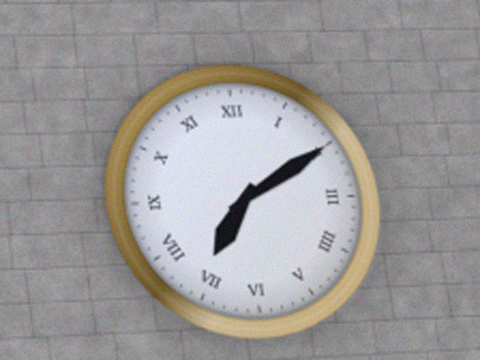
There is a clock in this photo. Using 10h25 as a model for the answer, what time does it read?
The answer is 7h10
